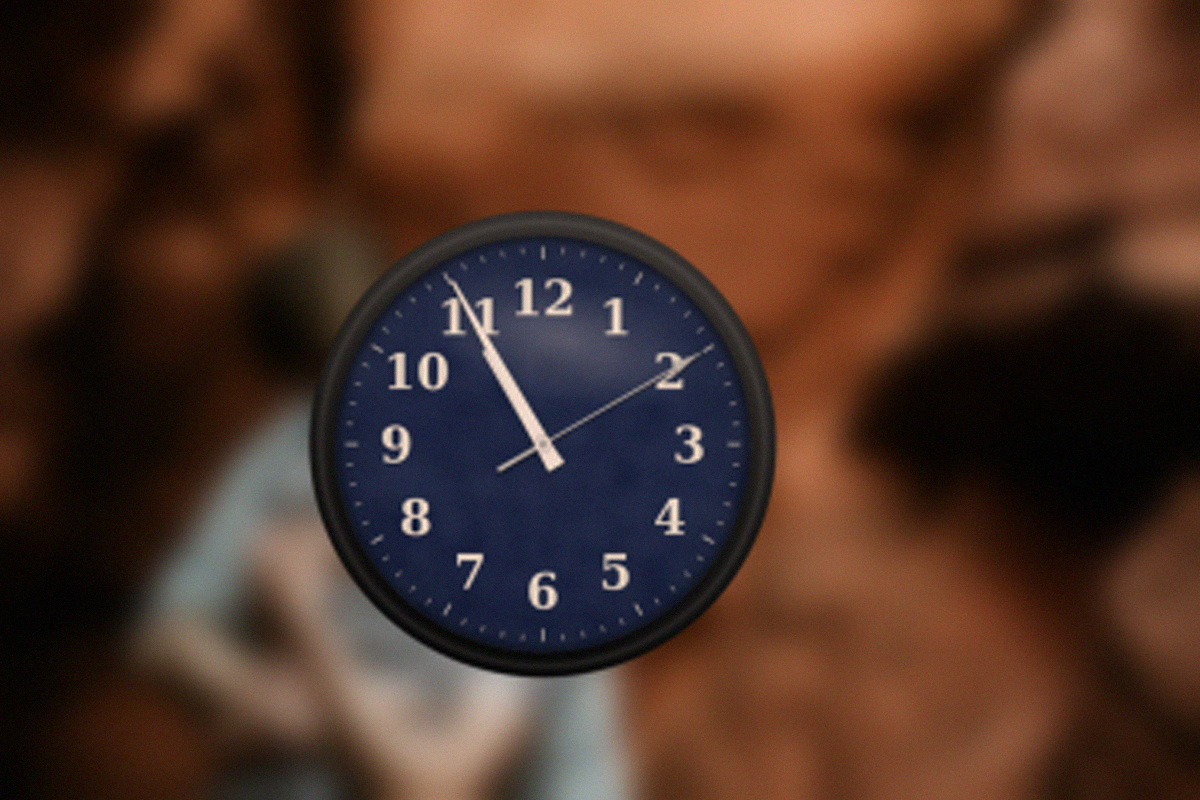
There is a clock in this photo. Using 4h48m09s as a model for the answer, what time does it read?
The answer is 10h55m10s
